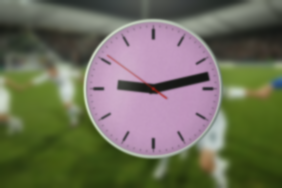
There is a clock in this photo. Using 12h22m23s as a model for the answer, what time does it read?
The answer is 9h12m51s
